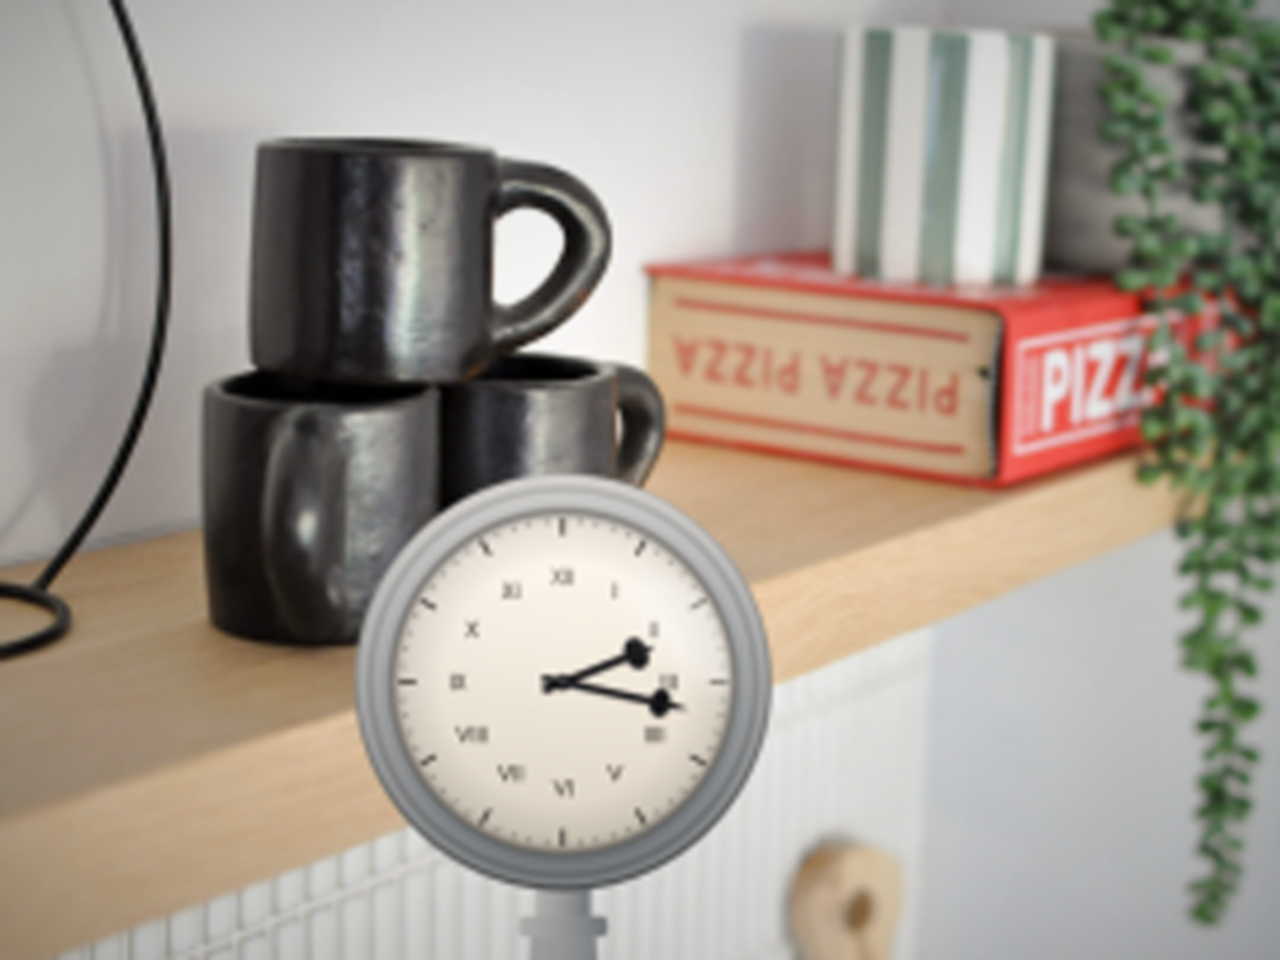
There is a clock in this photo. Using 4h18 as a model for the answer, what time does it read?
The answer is 2h17
